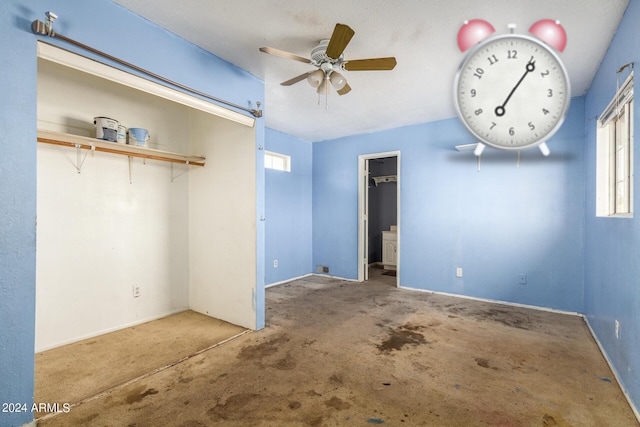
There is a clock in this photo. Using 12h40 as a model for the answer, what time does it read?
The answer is 7h06
